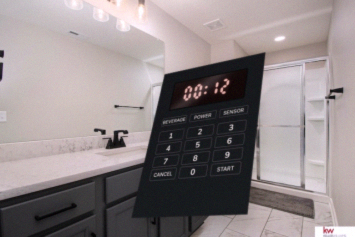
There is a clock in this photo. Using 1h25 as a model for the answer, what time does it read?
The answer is 0h12
